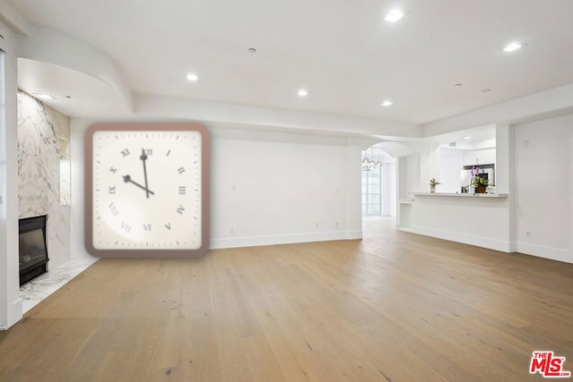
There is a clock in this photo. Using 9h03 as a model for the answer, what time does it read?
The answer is 9h59
